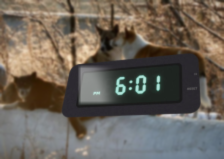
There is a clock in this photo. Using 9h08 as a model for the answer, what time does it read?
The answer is 6h01
